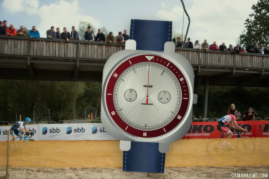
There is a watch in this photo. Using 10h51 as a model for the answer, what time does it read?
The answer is 4h37
